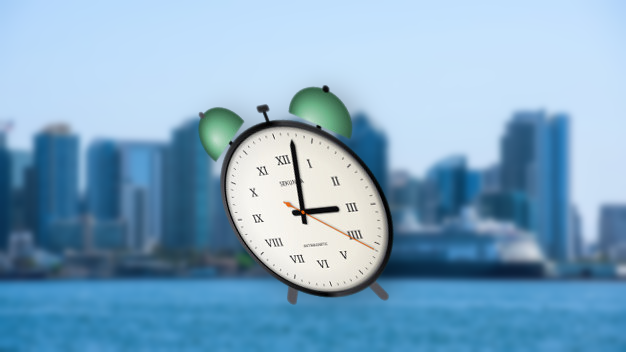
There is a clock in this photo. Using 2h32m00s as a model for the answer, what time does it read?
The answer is 3h02m21s
